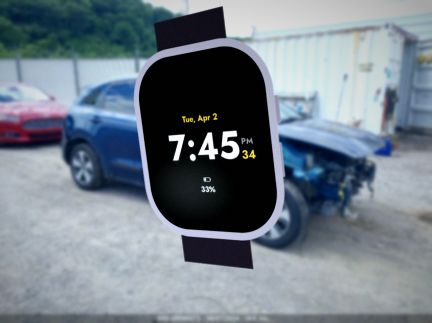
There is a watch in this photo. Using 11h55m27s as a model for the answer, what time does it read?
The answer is 7h45m34s
